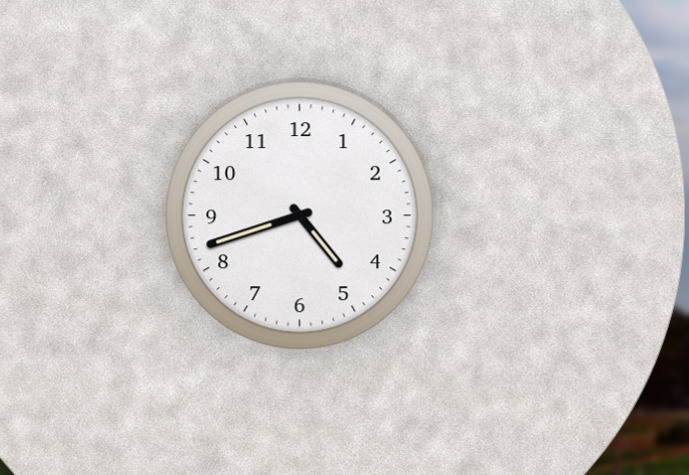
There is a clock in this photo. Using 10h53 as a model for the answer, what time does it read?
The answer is 4h42
